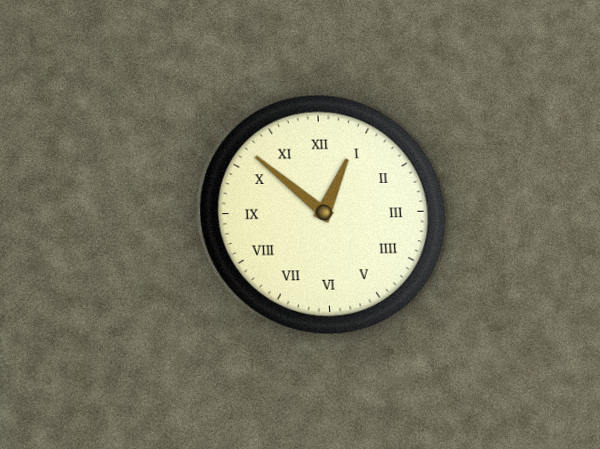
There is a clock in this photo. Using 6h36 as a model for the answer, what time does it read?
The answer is 12h52
